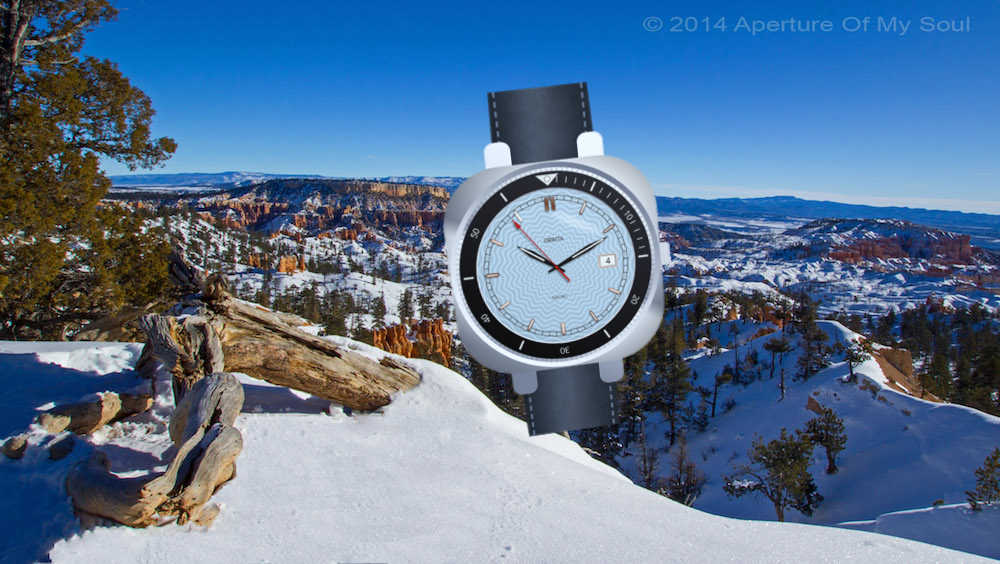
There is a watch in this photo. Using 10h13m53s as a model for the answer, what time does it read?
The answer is 10h10m54s
